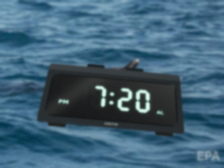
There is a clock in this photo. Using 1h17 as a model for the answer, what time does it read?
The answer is 7h20
